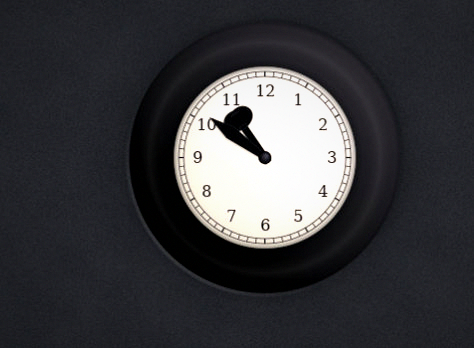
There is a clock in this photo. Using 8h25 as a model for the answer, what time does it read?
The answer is 10h51
